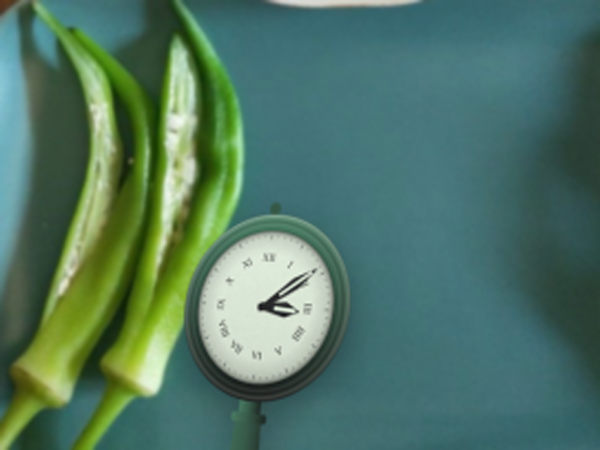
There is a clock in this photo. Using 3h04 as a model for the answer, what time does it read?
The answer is 3h09
